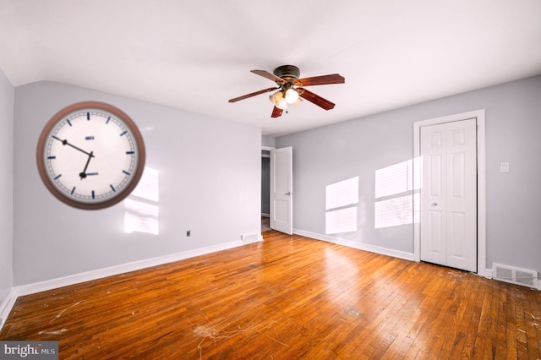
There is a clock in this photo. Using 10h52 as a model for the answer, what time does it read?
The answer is 6h50
